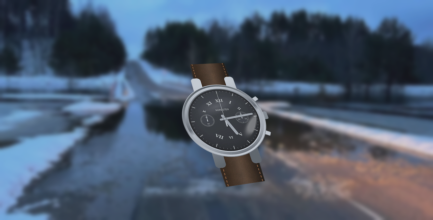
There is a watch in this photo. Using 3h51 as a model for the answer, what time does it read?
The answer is 5h14
